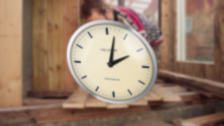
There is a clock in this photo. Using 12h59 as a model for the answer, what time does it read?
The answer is 2h02
